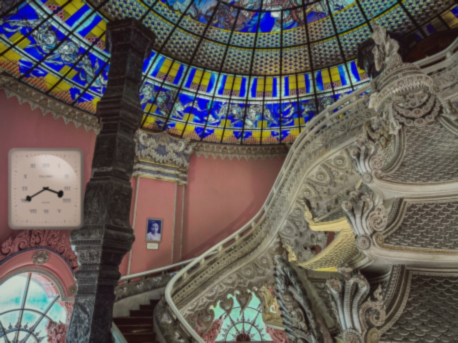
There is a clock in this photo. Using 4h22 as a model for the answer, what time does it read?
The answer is 3h40
